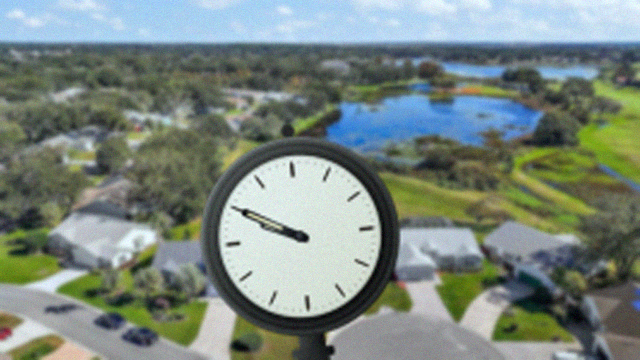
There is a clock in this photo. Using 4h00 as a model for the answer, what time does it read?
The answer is 9h50
